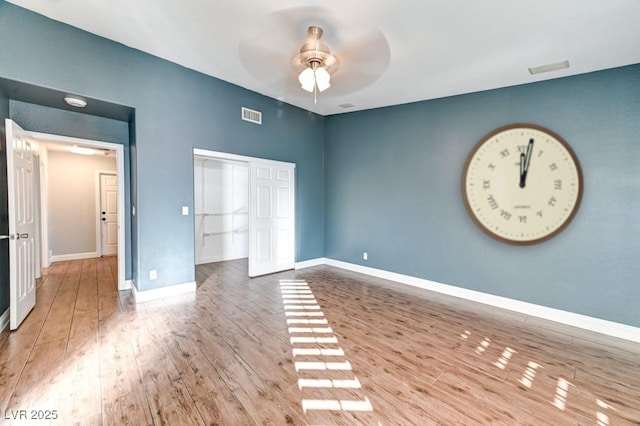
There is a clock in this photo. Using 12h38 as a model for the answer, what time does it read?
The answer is 12h02
